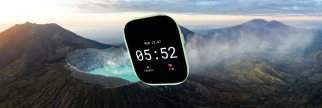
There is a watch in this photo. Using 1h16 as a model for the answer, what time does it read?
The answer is 5h52
